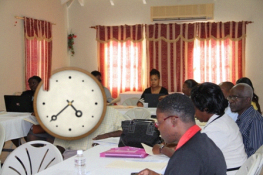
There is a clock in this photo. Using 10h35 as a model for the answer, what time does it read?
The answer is 4h38
